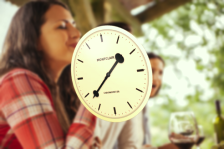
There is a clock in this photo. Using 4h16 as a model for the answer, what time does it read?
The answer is 1h38
